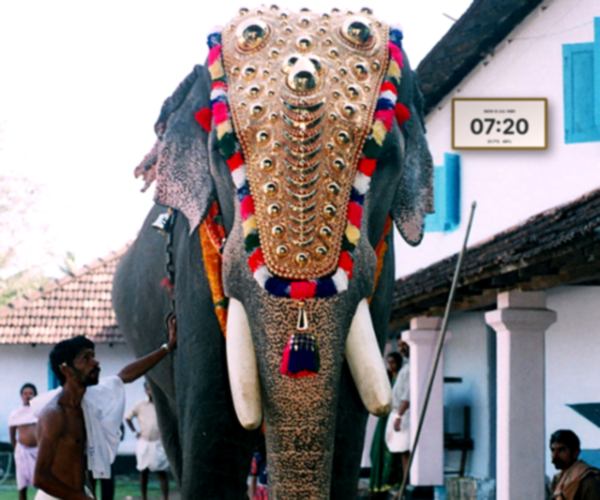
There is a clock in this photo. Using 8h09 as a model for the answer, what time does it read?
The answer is 7h20
